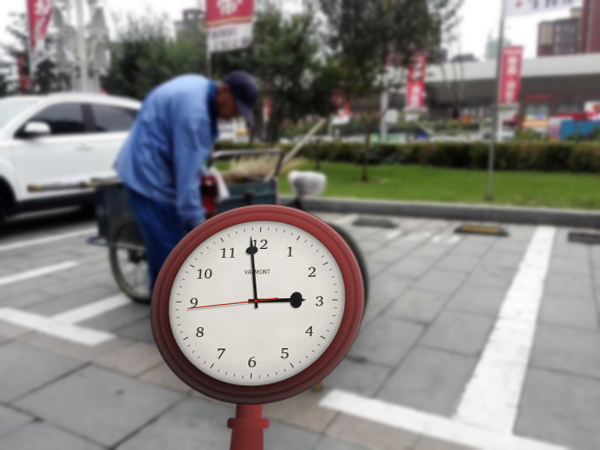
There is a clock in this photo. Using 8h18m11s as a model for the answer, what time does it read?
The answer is 2h58m44s
